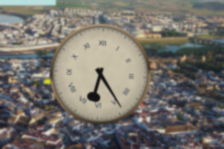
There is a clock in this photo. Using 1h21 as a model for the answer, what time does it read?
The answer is 6h24
